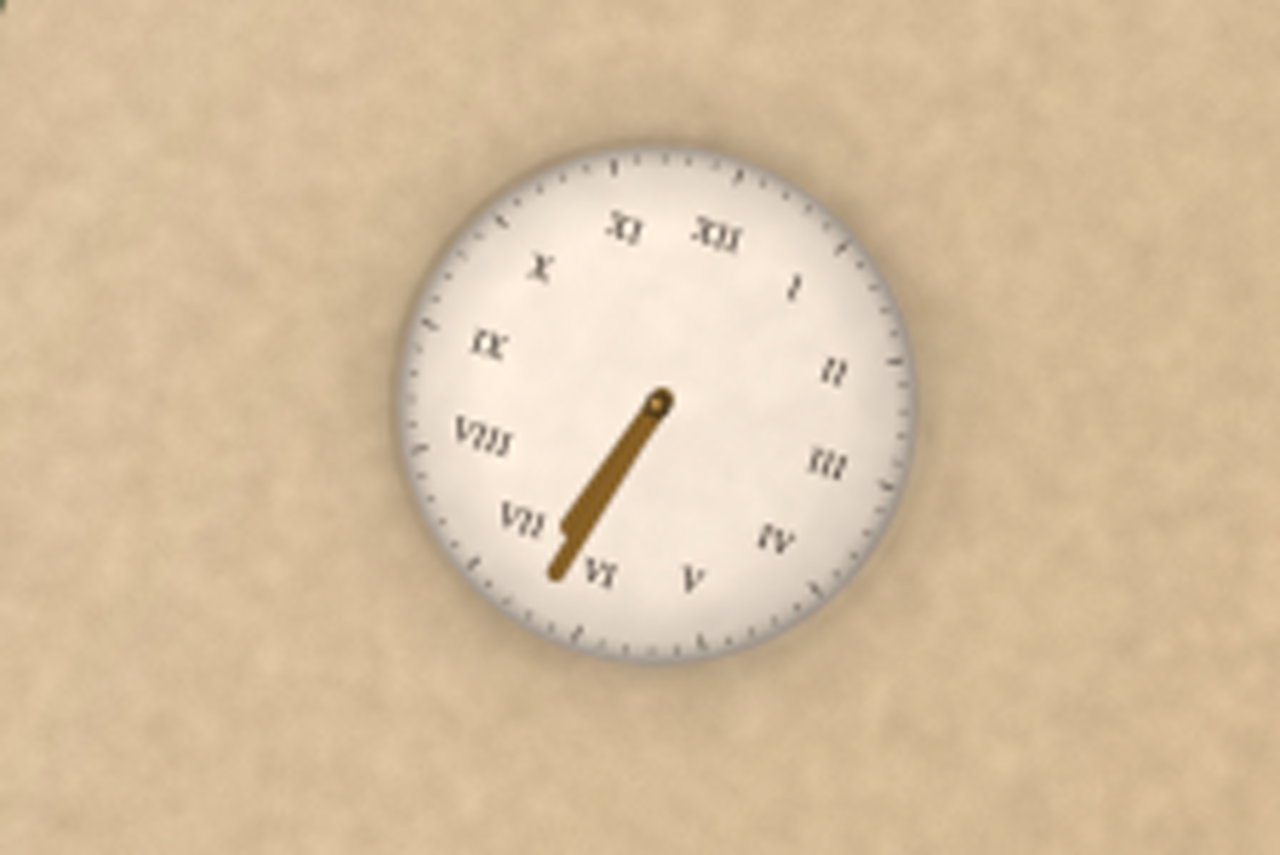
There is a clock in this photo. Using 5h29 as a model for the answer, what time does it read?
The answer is 6h32
